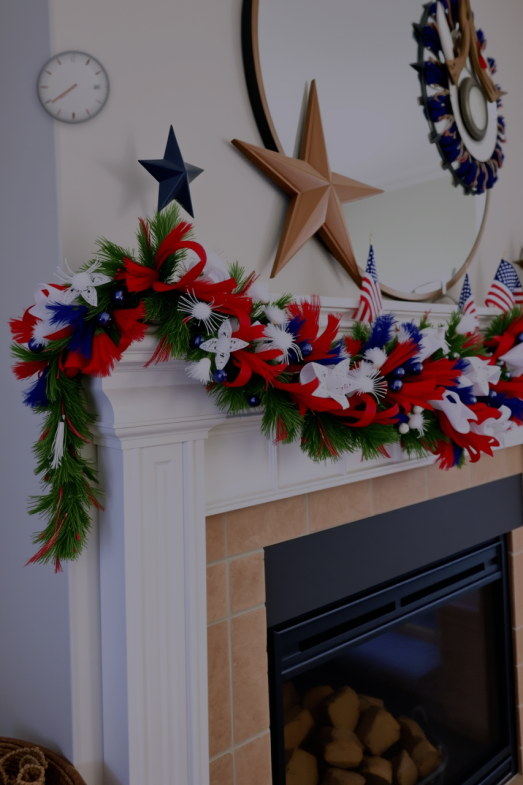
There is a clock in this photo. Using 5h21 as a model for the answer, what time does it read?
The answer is 7h39
